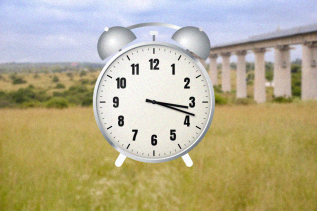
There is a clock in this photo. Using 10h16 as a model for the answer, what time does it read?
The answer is 3h18
